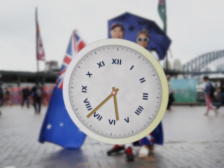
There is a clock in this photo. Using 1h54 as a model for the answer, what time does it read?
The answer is 5h37
